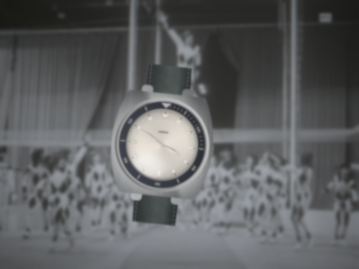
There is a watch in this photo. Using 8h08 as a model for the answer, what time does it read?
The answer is 3h50
